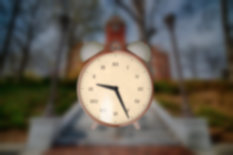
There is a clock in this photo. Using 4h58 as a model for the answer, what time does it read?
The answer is 9h26
